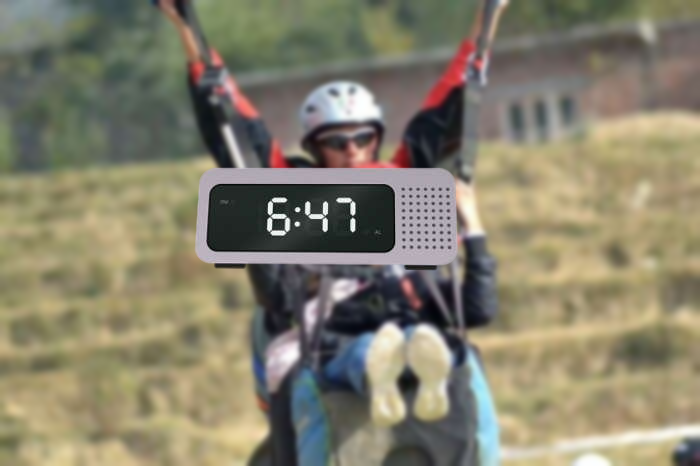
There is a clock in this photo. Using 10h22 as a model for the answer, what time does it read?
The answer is 6h47
